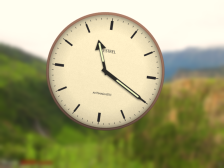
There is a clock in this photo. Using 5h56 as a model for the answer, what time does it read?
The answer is 11h20
